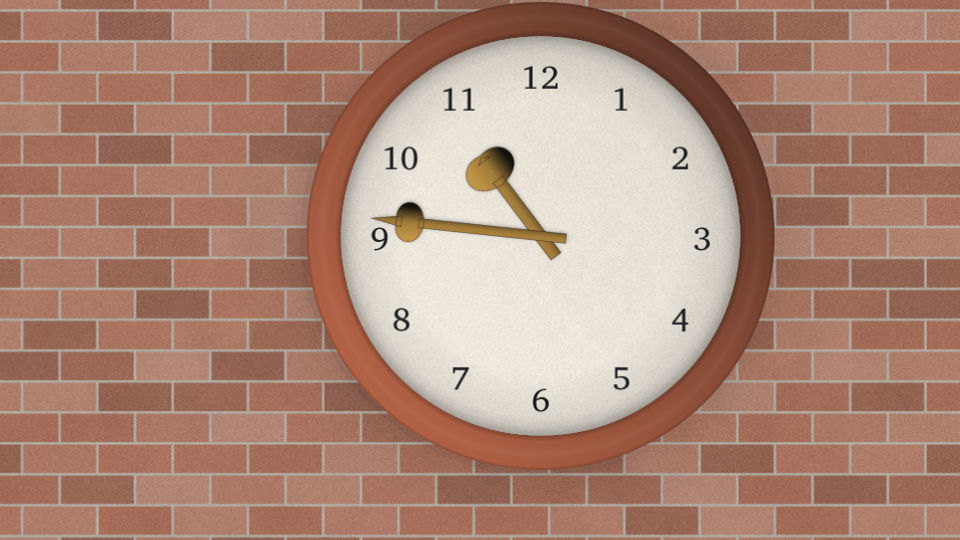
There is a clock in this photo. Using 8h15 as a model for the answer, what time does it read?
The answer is 10h46
